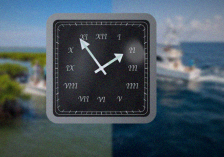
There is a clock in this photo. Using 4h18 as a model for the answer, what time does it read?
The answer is 1h54
